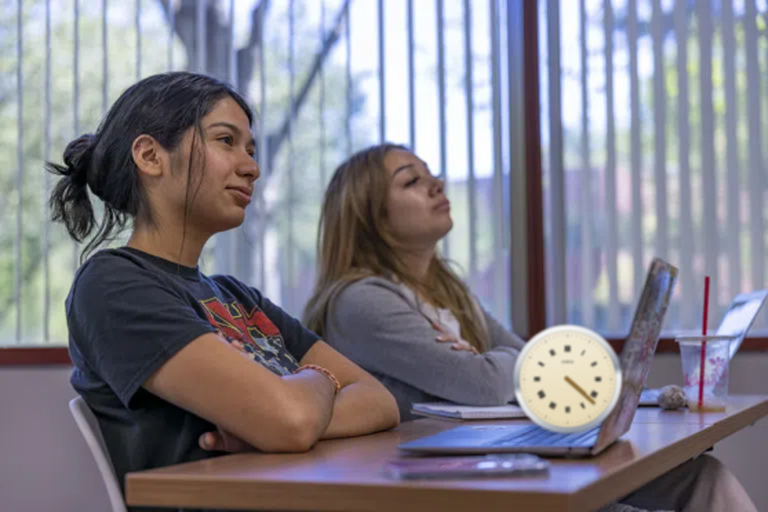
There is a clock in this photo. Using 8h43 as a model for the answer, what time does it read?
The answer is 4h22
